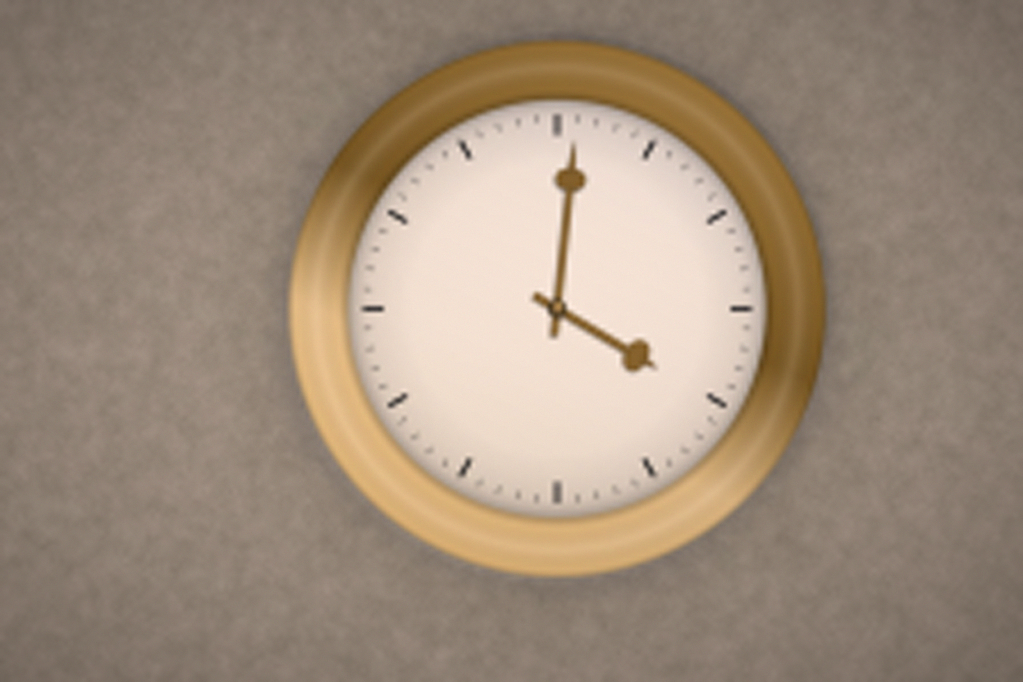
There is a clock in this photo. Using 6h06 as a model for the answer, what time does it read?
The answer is 4h01
